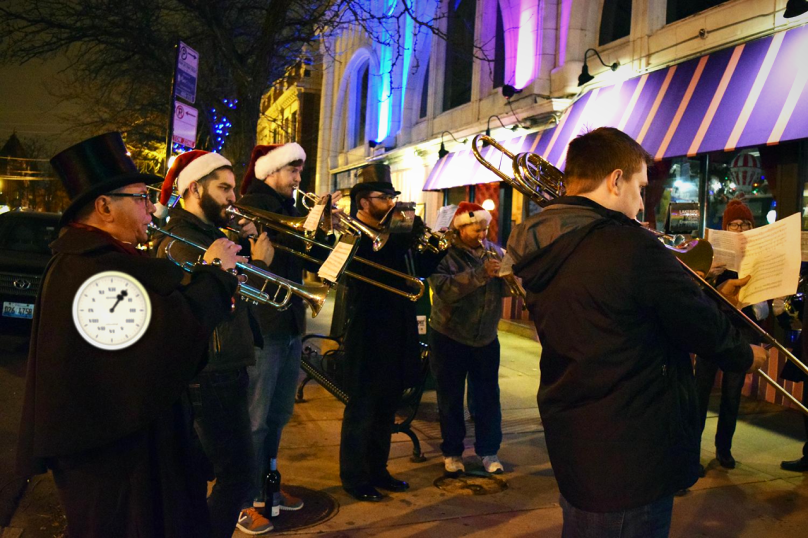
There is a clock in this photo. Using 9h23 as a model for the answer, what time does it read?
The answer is 1h06
